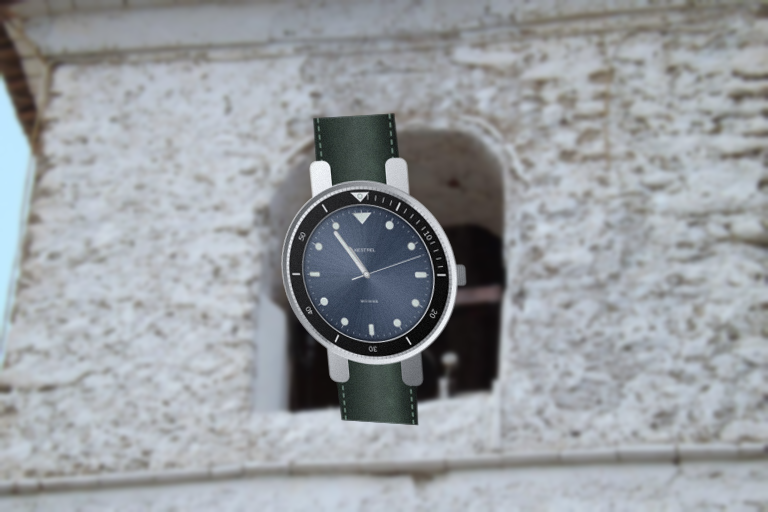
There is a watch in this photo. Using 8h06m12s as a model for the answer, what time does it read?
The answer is 10h54m12s
